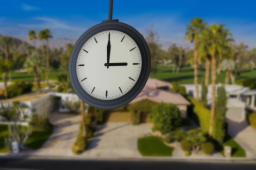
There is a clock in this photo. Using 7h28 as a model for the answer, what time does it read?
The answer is 3h00
